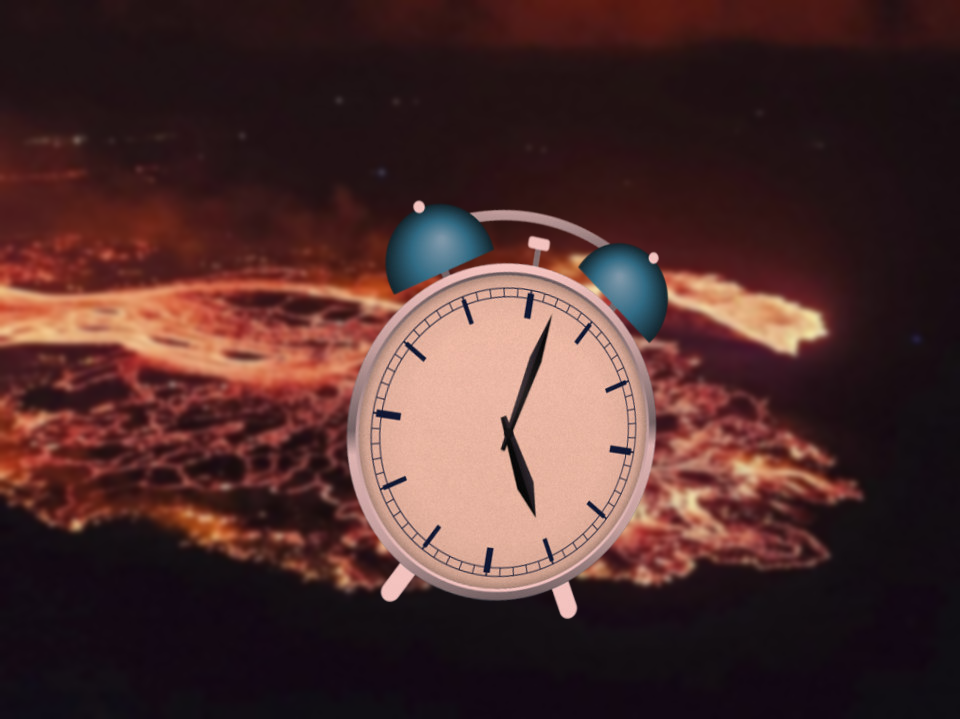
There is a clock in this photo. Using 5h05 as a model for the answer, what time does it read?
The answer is 5h02
